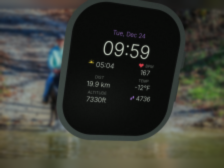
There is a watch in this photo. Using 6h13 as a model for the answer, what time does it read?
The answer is 9h59
